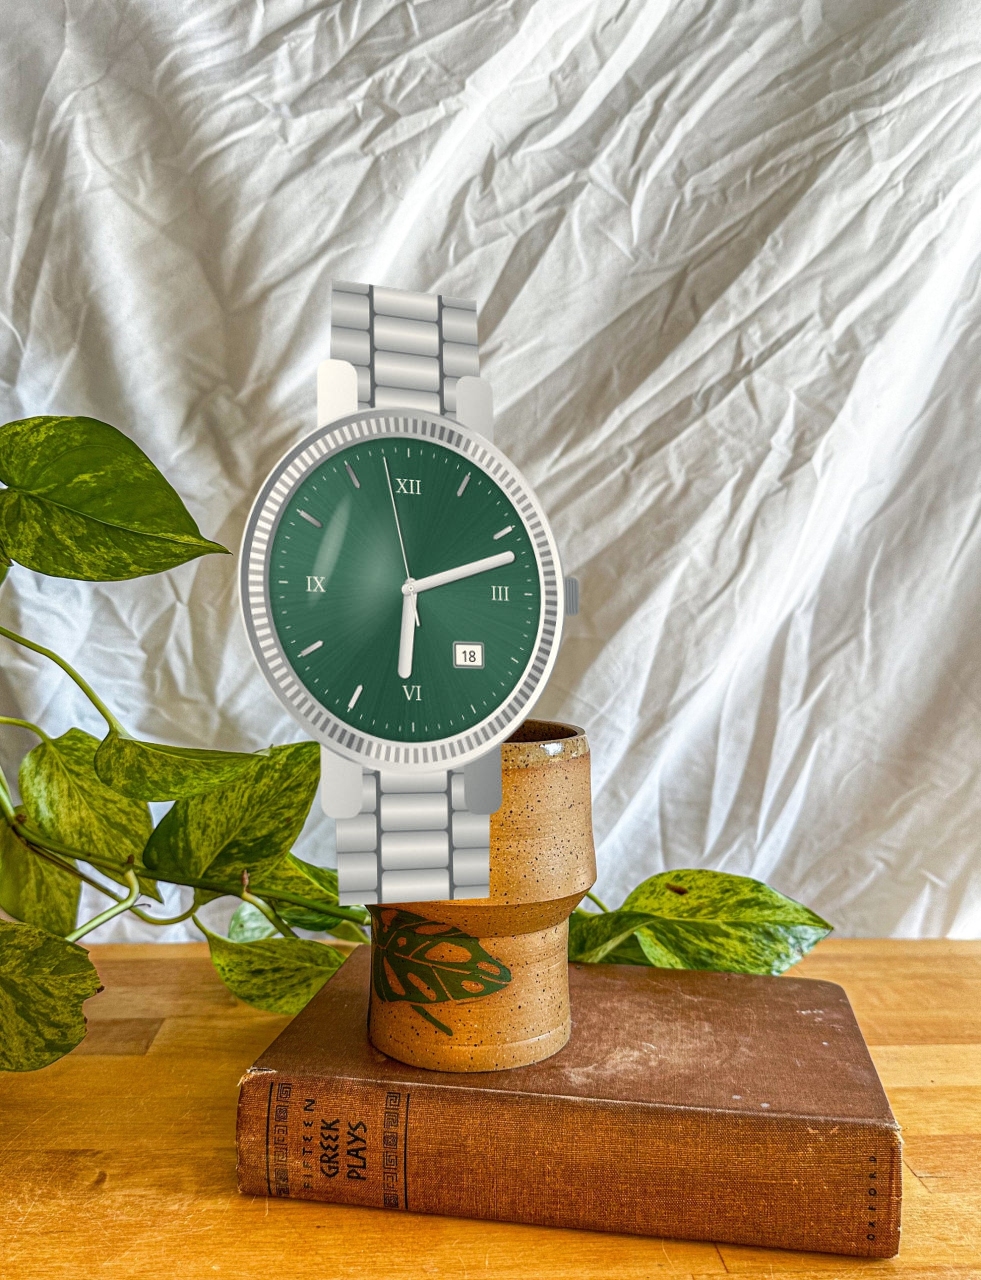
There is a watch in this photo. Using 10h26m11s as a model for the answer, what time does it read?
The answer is 6h11m58s
